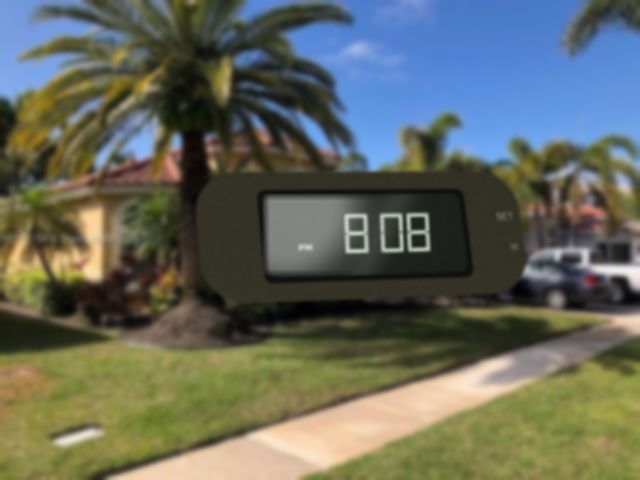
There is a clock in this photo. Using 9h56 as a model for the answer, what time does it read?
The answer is 8h08
